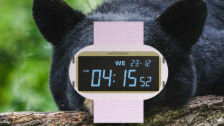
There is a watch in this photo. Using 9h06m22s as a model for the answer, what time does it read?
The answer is 4h15m52s
